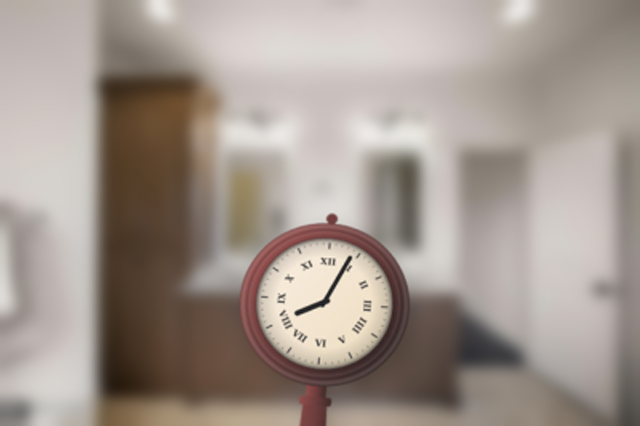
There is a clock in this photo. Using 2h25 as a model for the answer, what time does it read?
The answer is 8h04
